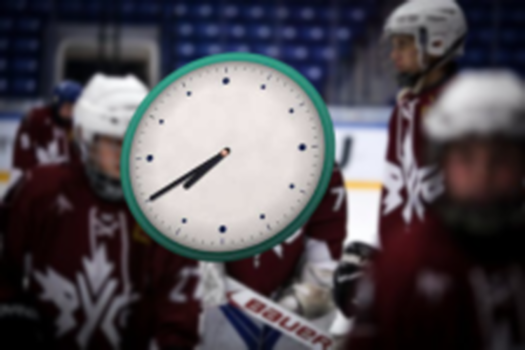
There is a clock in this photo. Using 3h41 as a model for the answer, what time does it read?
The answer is 7h40
